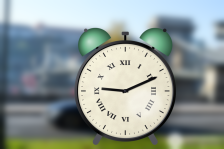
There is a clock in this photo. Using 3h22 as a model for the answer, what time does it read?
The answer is 9h11
